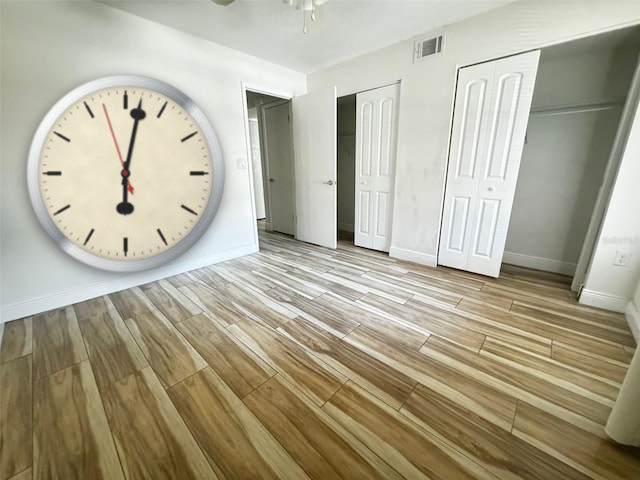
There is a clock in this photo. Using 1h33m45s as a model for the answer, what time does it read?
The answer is 6h01m57s
